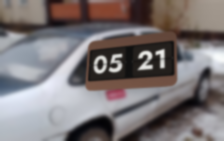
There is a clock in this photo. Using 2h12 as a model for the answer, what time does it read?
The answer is 5h21
